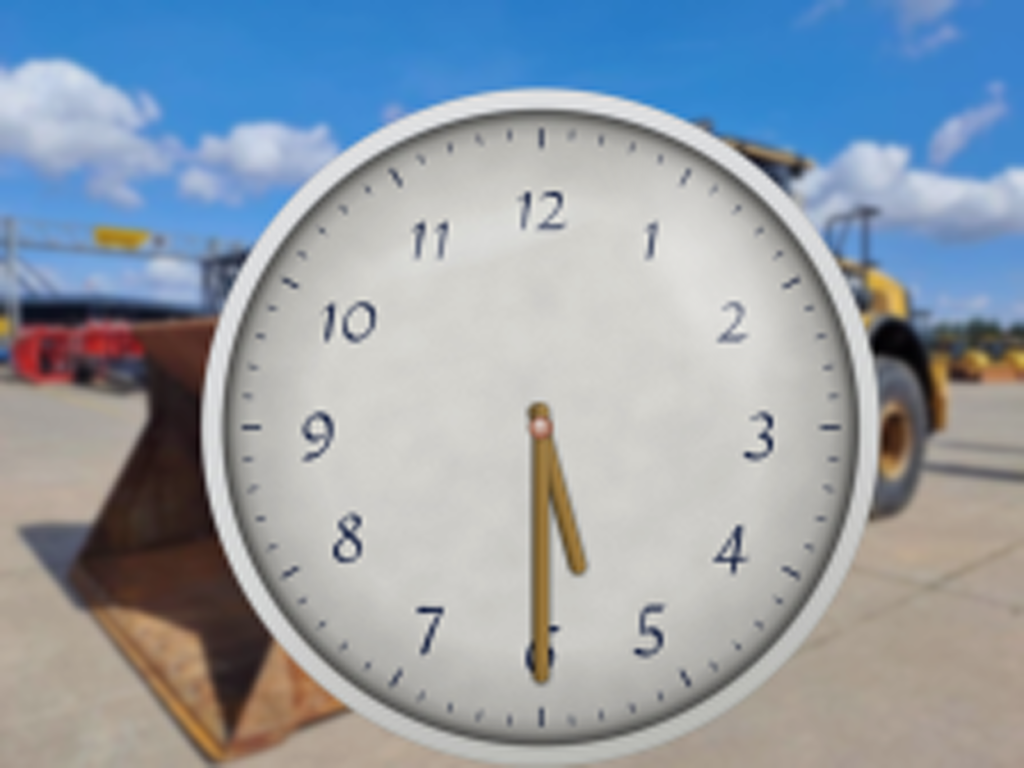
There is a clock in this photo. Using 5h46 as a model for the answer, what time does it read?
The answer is 5h30
